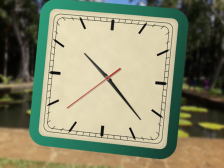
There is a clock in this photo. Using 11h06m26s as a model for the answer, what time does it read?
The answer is 10h22m38s
